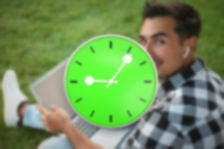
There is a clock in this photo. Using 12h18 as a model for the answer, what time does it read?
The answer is 9h06
